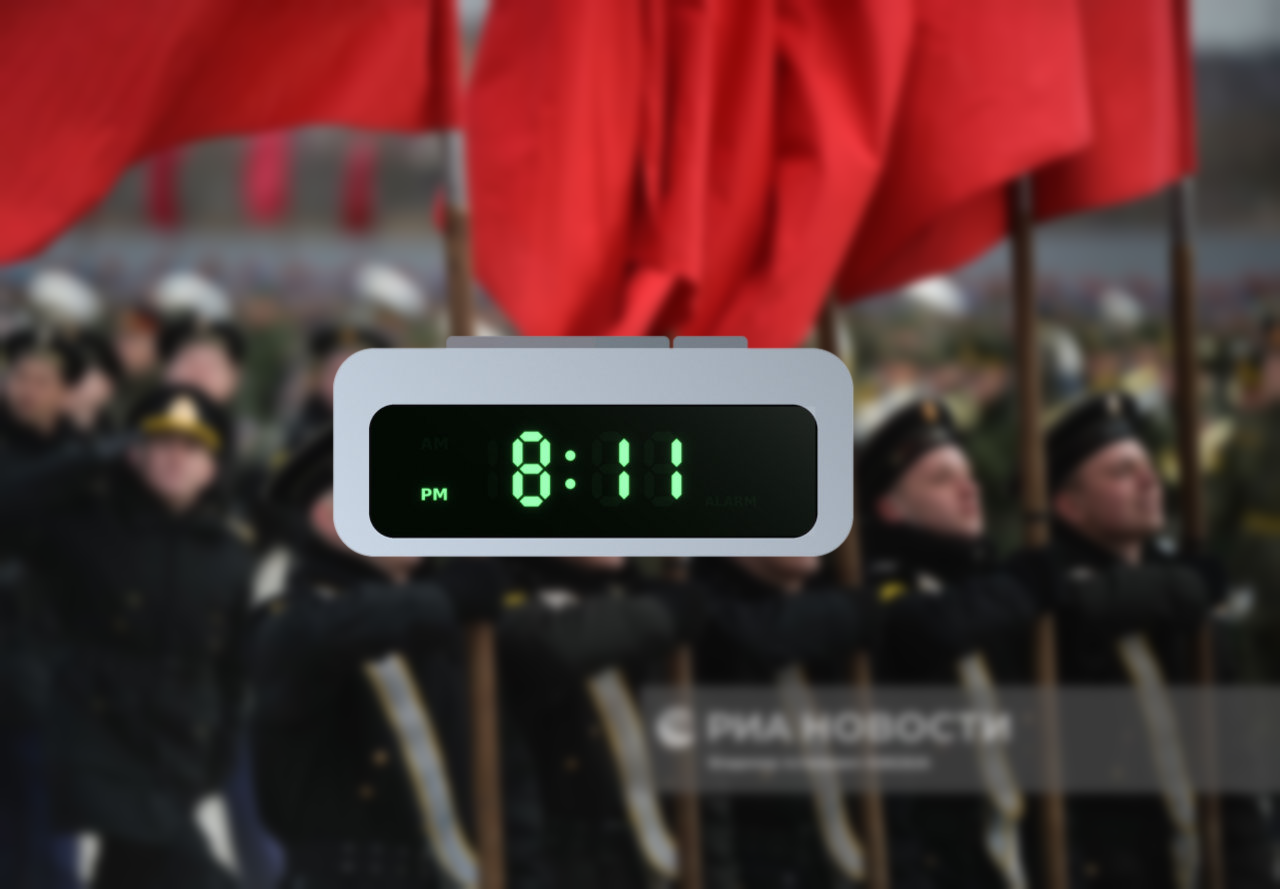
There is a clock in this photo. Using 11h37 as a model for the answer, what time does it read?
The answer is 8h11
